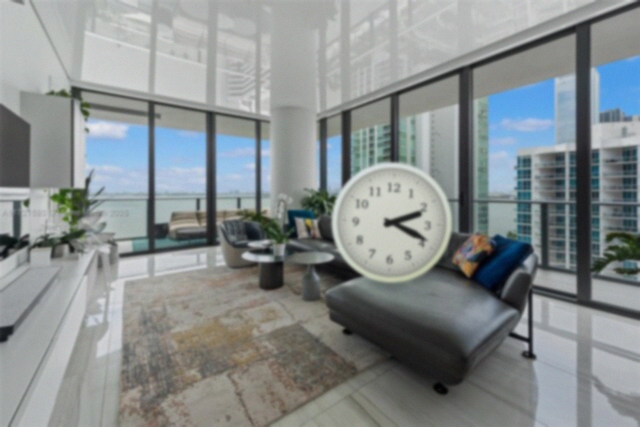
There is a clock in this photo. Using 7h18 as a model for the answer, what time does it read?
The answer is 2h19
